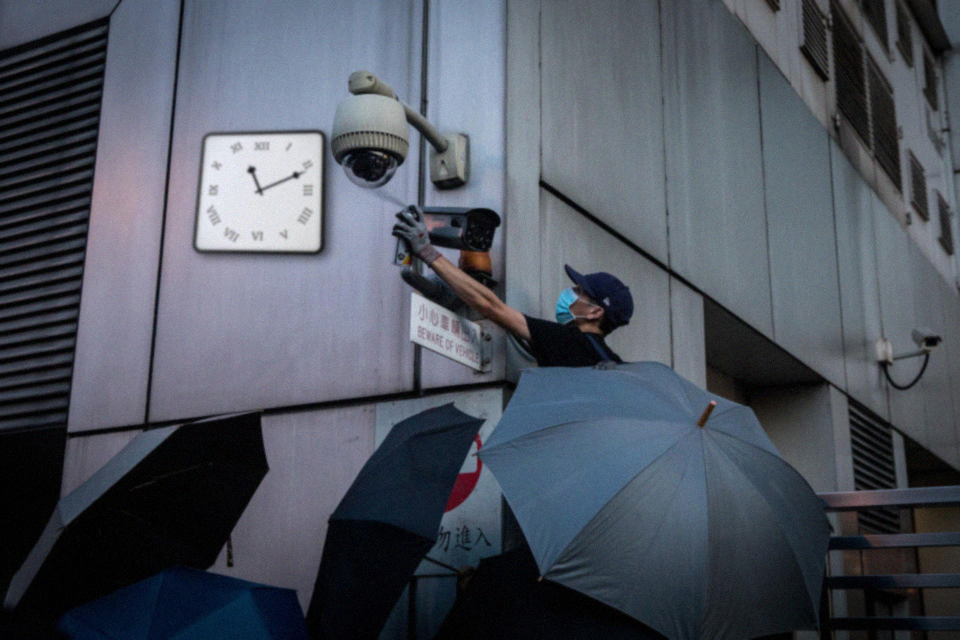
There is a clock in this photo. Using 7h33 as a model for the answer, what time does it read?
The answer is 11h11
